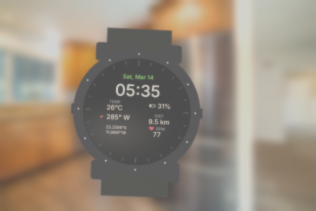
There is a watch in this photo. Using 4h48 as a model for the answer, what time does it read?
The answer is 5h35
